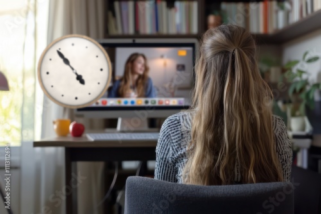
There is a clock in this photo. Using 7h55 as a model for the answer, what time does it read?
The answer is 4h54
